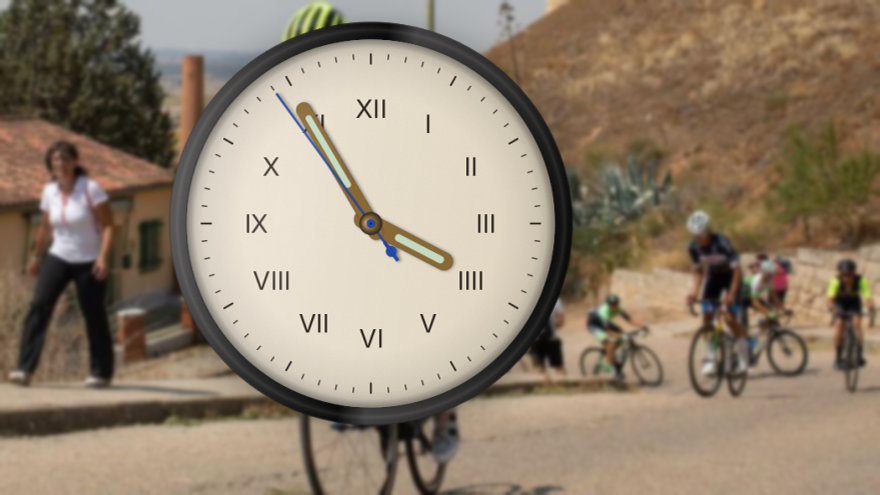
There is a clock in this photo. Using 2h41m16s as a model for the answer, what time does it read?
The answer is 3h54m54s
